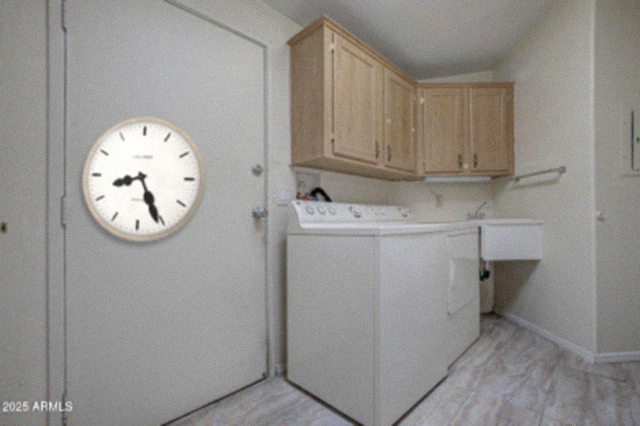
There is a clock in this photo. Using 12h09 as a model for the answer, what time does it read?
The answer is 8h26
